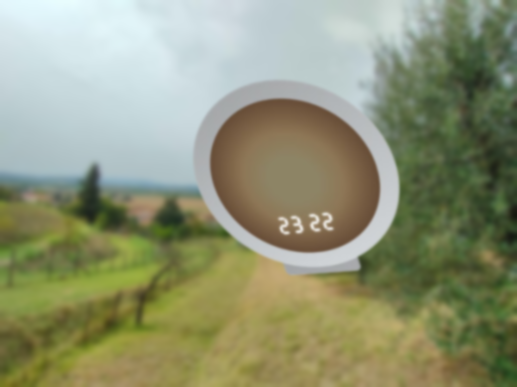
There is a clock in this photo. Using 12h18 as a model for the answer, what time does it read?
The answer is 23h22
